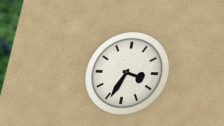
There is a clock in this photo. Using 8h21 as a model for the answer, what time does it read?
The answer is 3h34
